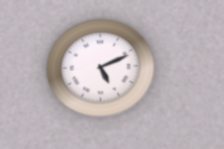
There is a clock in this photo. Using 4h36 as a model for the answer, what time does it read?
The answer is 5h11
